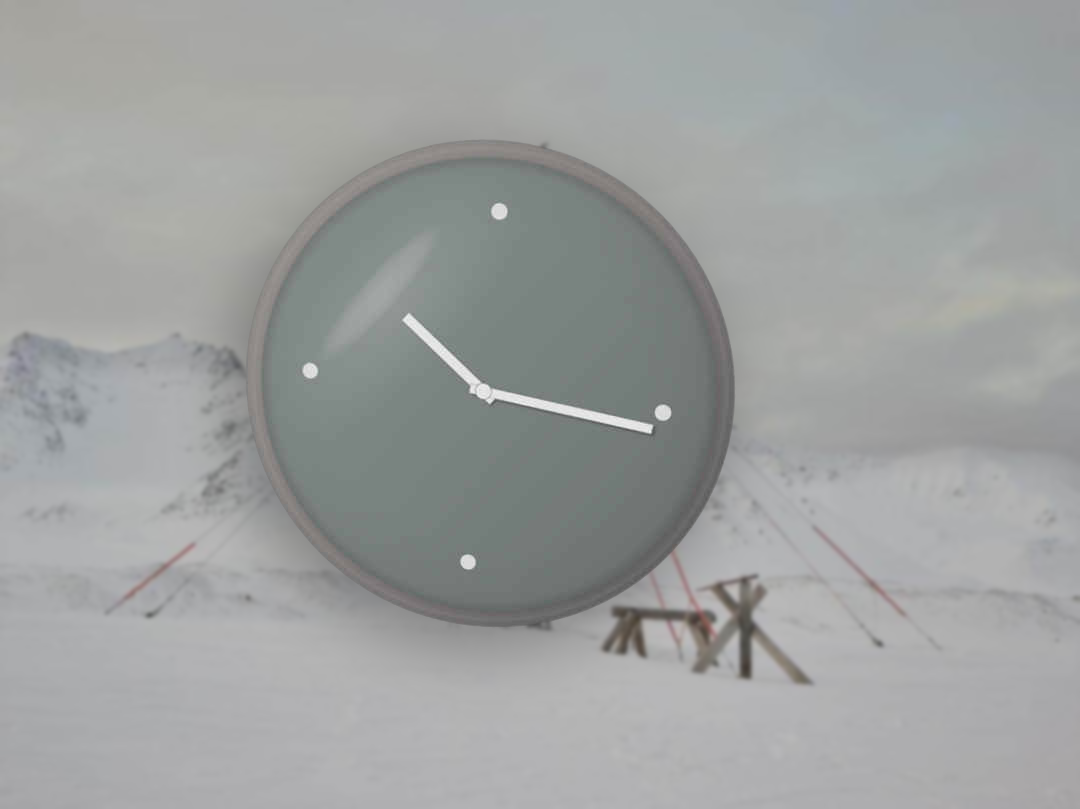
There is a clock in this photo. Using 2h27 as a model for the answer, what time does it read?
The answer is 10h16
